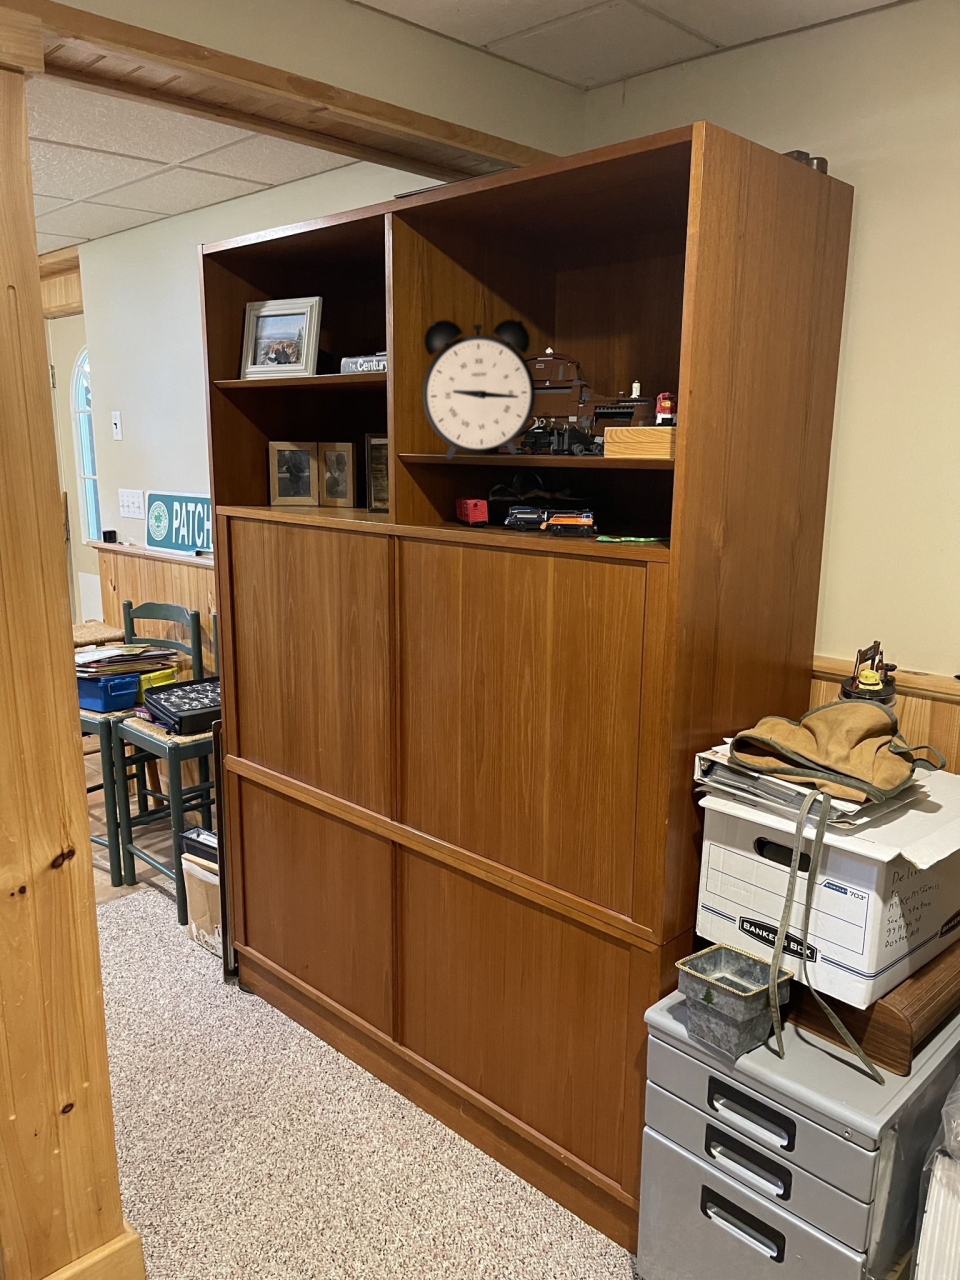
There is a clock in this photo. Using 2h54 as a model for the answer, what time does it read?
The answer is 9h16
